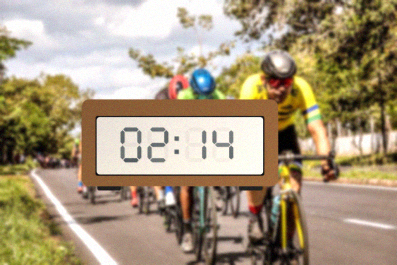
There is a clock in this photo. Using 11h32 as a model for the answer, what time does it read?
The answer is 2h14
